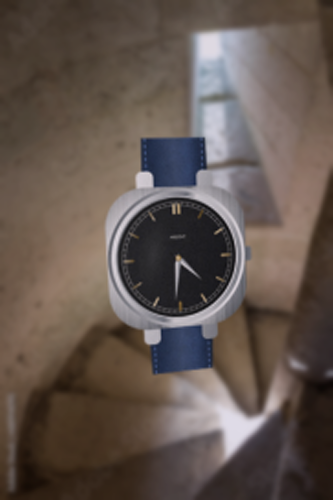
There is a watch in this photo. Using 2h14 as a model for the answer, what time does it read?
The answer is 4h31
